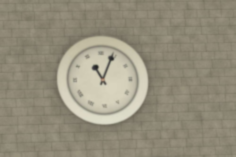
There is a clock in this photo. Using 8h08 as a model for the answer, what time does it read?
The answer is 11h04
